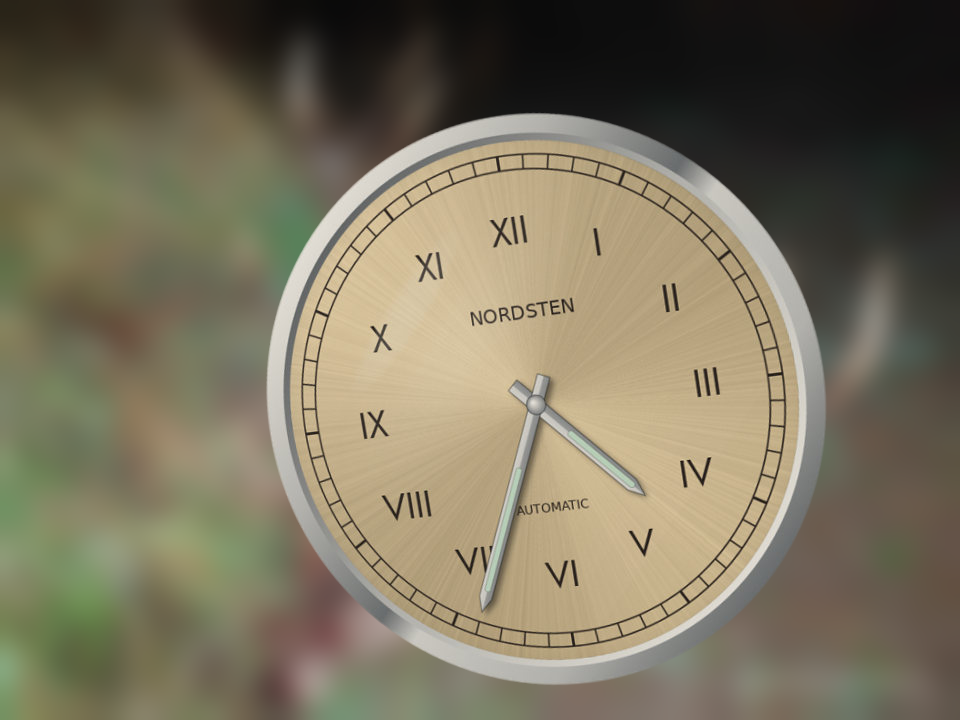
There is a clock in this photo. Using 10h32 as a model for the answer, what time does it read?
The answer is 4h34
